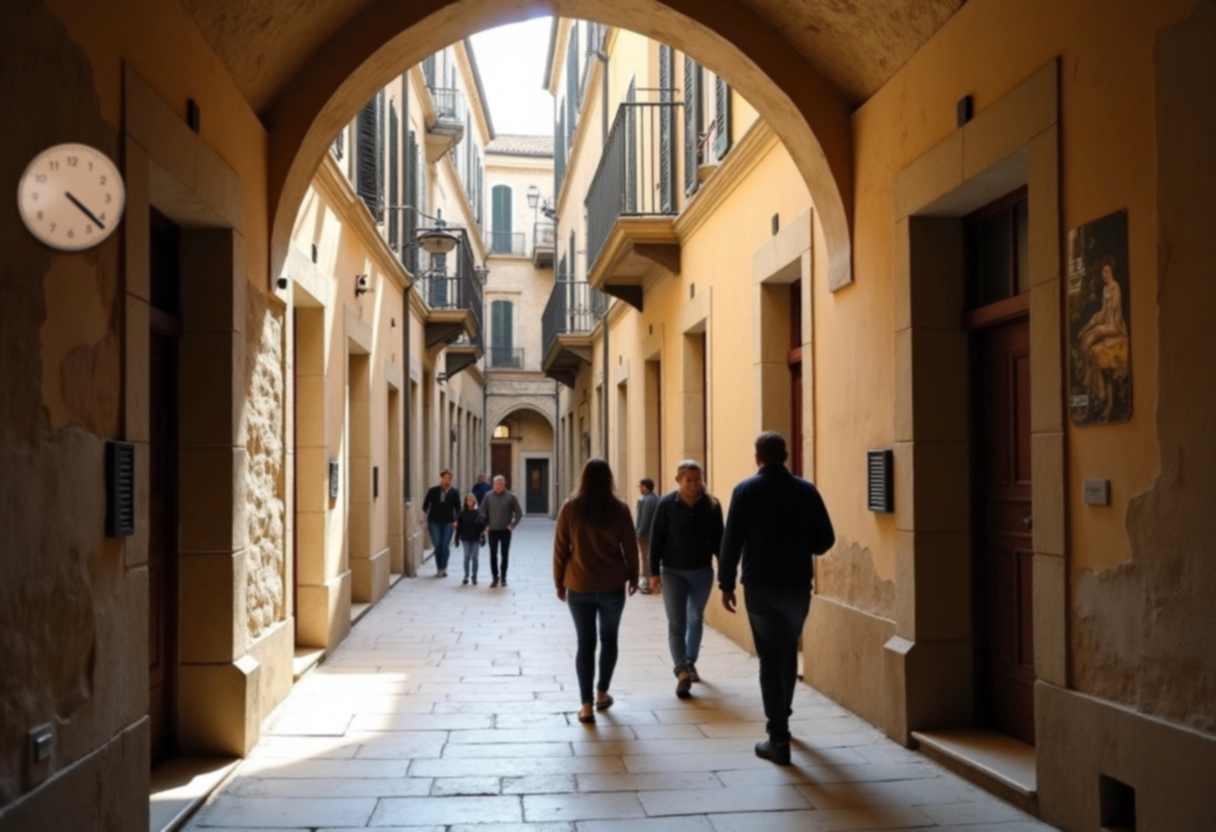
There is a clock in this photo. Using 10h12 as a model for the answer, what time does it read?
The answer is 4h22
